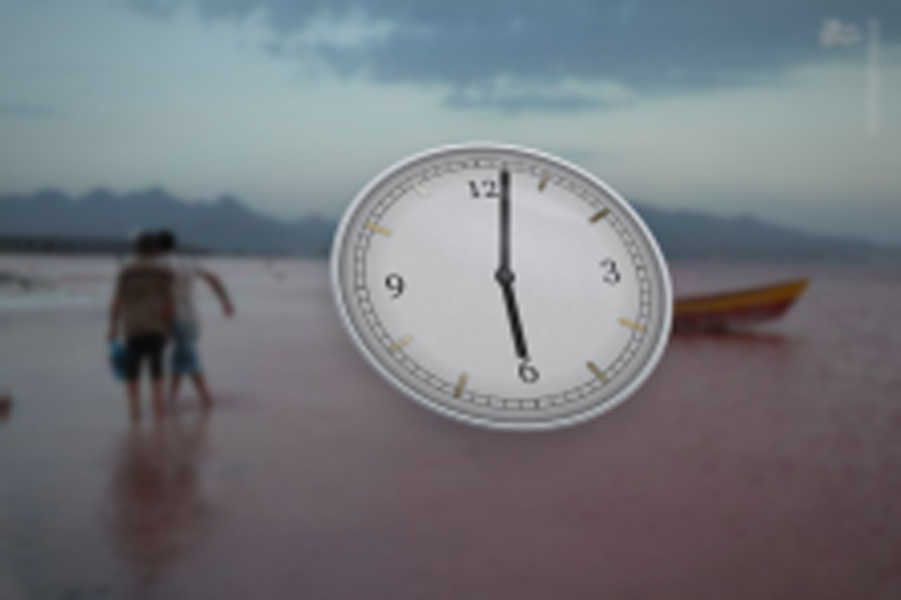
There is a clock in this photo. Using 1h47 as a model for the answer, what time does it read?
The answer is 6h02
